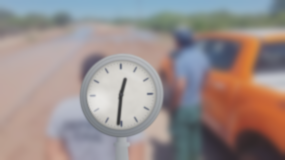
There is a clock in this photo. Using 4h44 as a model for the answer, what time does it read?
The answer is 12h31
